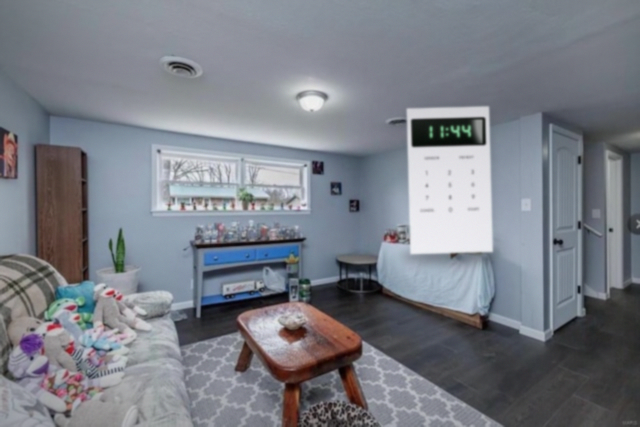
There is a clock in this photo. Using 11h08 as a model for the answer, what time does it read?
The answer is 11h44
